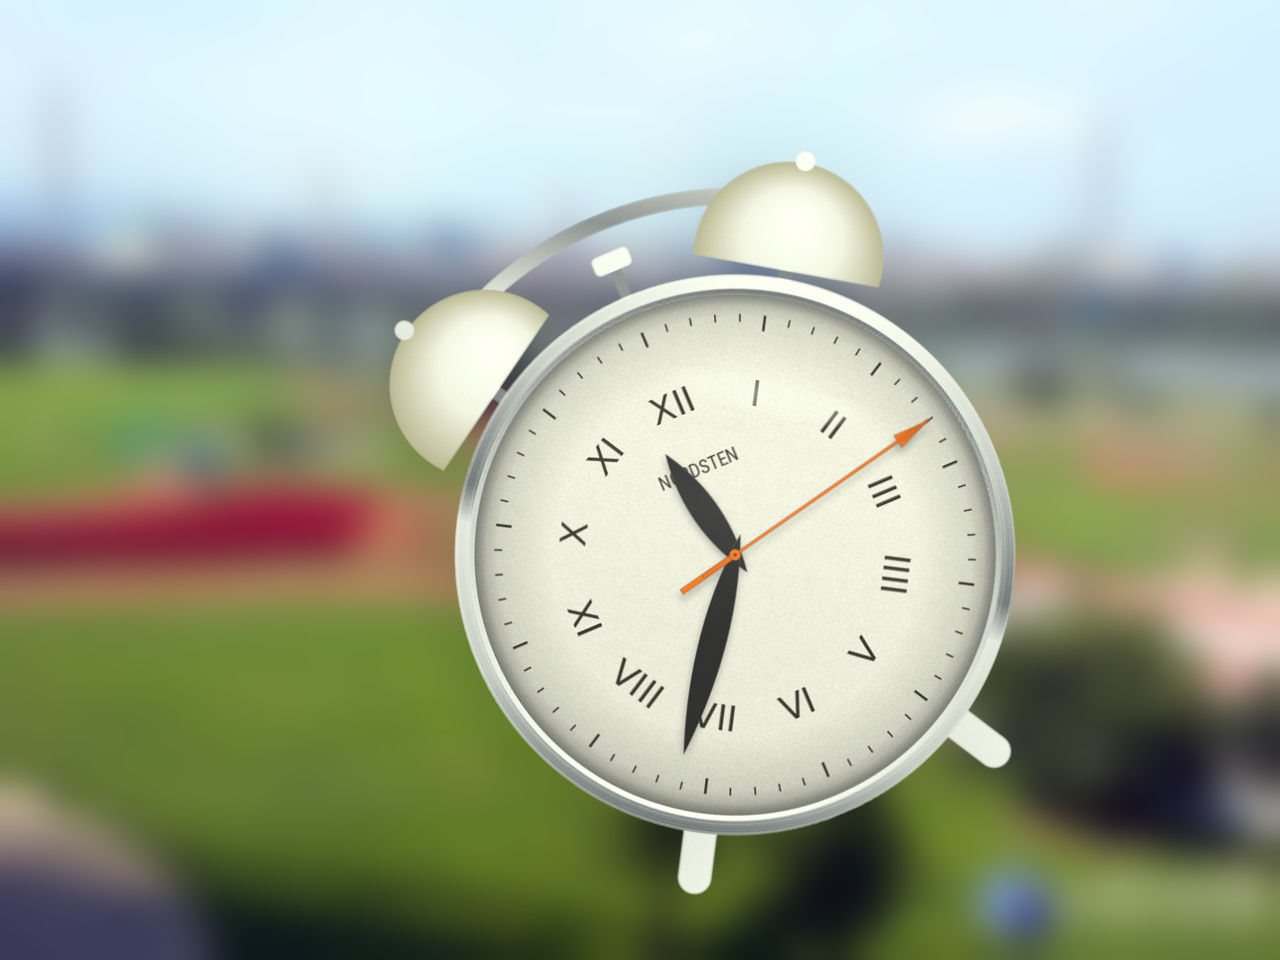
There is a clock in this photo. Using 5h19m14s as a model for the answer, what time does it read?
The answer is 11h36m13s
